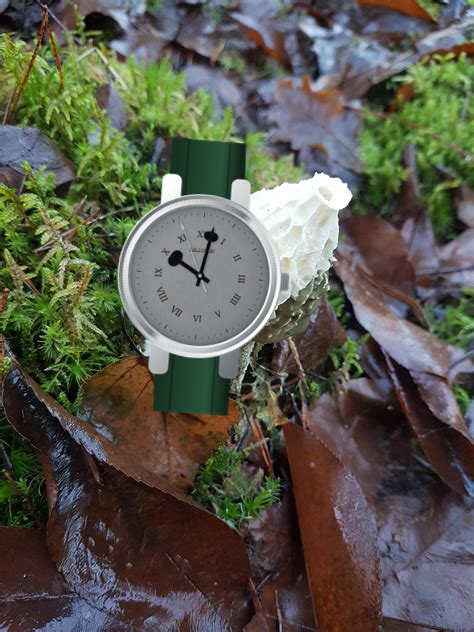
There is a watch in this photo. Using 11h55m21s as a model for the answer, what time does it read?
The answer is 10h01m56s
